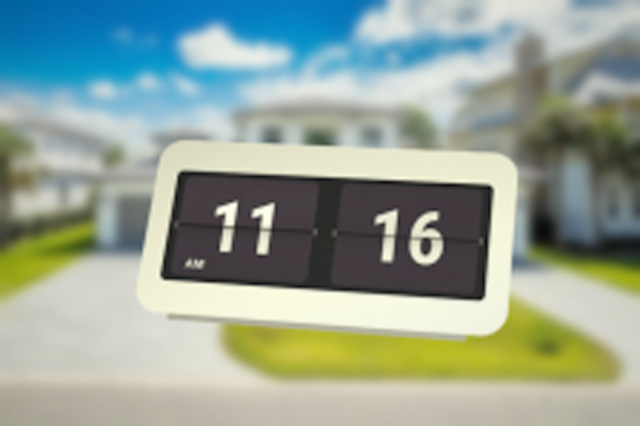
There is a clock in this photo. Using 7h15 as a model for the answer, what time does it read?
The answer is 11h16
